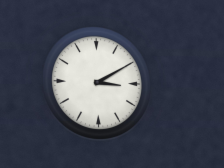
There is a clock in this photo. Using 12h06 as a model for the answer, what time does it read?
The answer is 3h10
